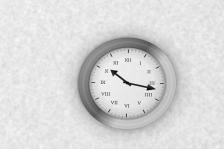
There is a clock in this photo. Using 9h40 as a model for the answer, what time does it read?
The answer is 10h17
